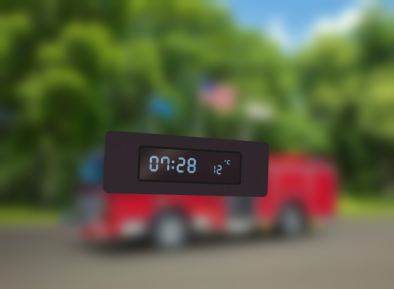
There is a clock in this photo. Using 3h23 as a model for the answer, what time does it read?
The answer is 7h28
